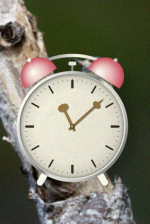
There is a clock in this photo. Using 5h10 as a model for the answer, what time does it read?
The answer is 11h08
